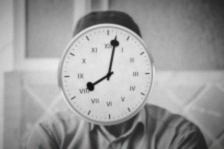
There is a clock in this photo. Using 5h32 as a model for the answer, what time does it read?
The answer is 8h02
